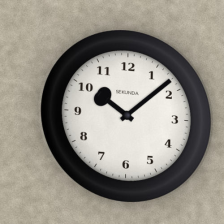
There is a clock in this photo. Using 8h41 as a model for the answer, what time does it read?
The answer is 10h08
